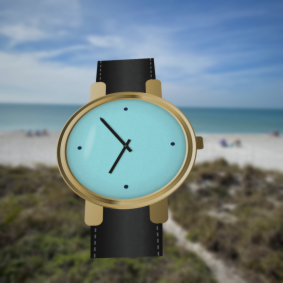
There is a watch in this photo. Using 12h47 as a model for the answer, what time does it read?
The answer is 6h54
